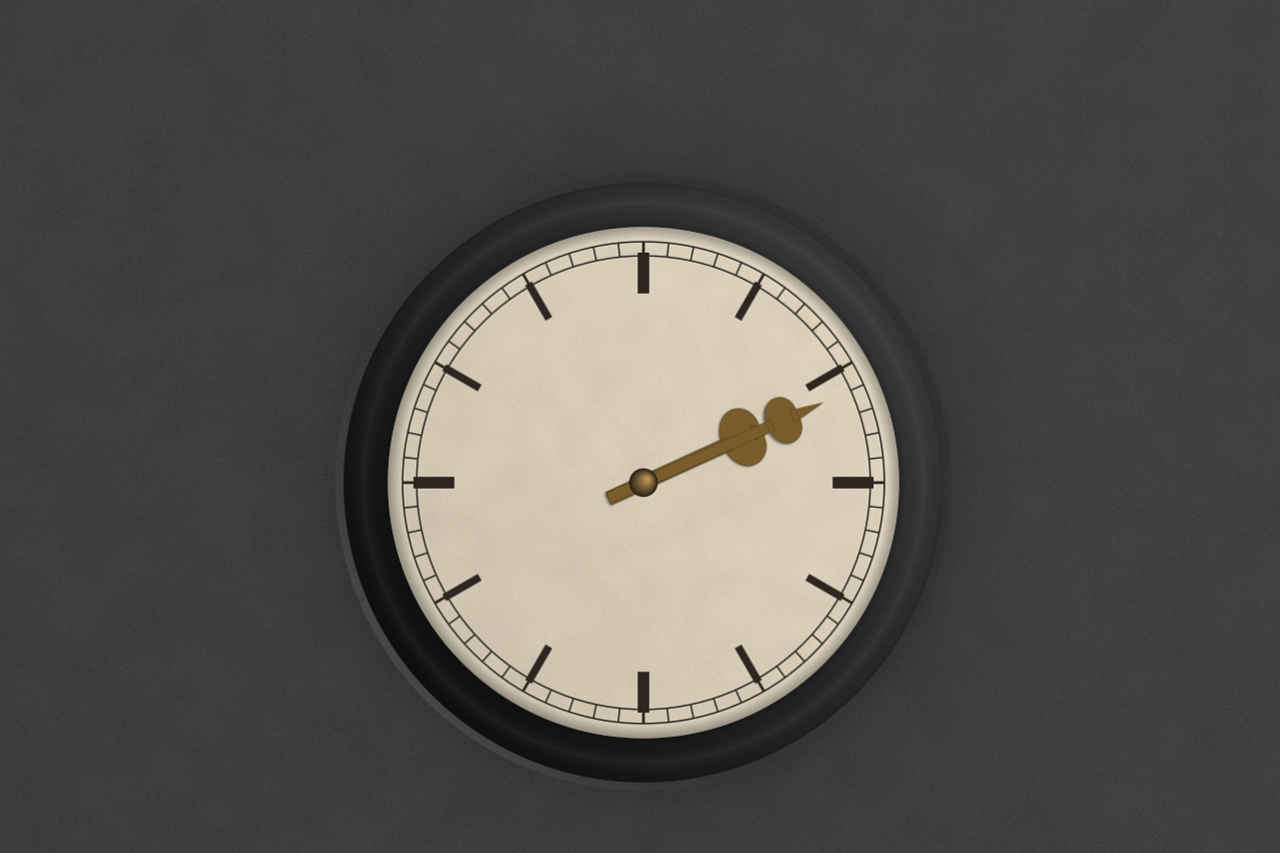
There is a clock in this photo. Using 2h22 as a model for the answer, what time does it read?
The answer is 2h11
